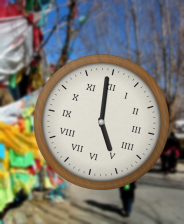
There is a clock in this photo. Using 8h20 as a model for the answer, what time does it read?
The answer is 4h59
